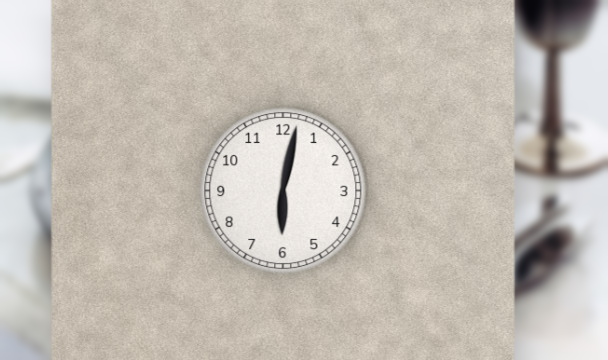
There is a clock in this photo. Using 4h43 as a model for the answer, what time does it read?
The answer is 6h02
